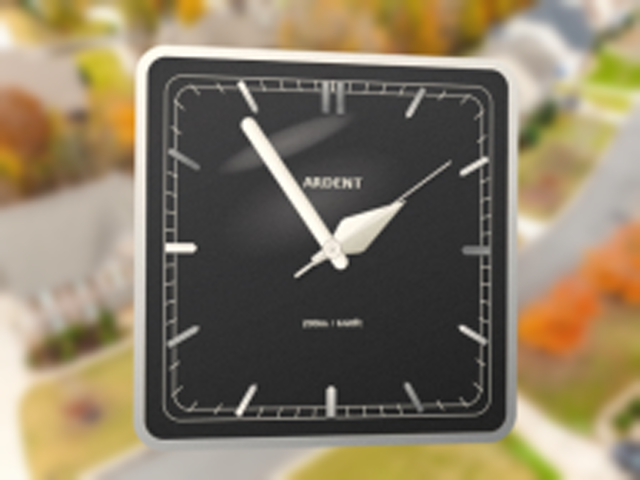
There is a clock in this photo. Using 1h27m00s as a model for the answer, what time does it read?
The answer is 1h54m09s
